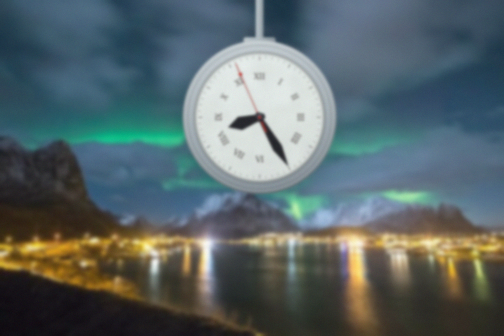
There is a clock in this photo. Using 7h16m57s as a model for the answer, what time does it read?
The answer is 8h24m56s
